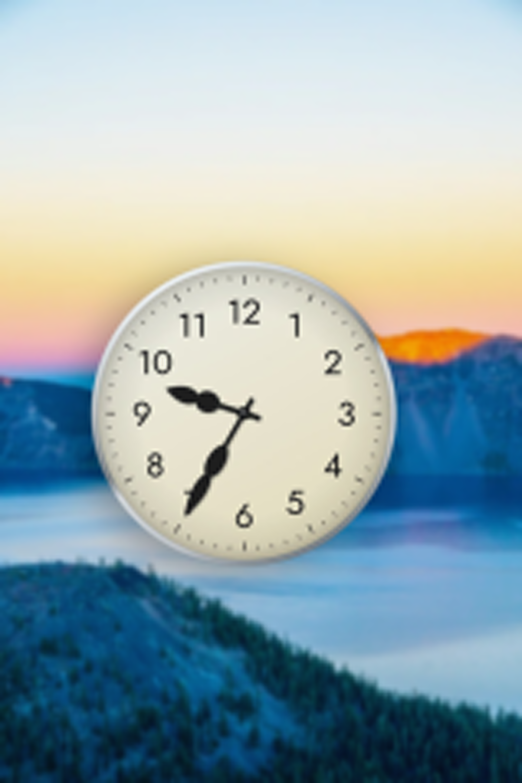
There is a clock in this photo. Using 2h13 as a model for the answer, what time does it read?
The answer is 9h35
